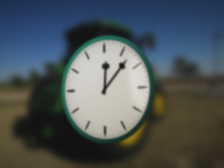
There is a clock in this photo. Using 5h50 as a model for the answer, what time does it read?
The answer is 12h07
